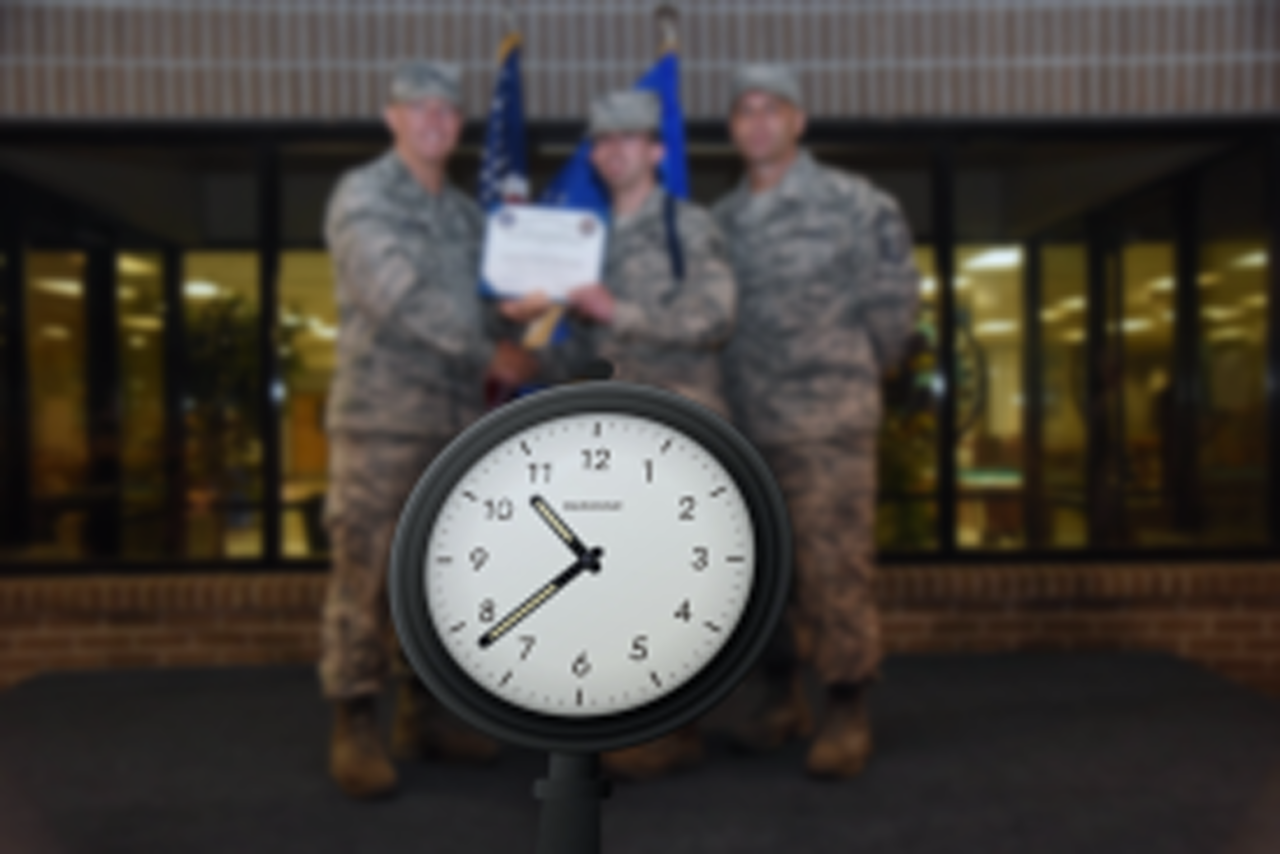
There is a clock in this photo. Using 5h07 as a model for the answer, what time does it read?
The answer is 10h38
